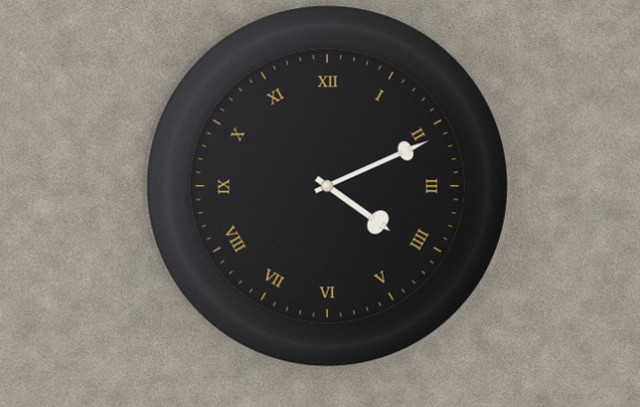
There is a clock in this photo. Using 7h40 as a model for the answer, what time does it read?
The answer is 4h11
